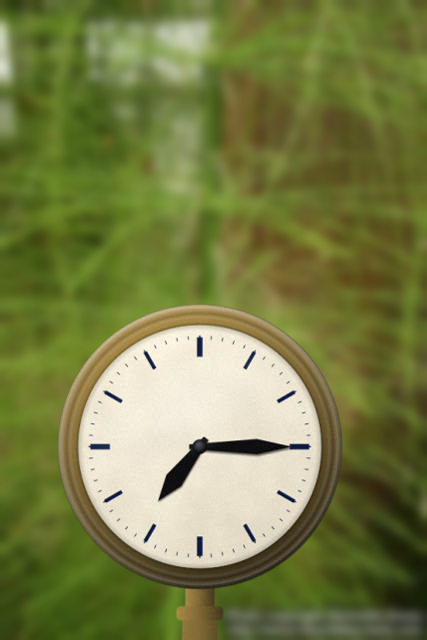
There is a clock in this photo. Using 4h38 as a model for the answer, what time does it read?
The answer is 7h15
